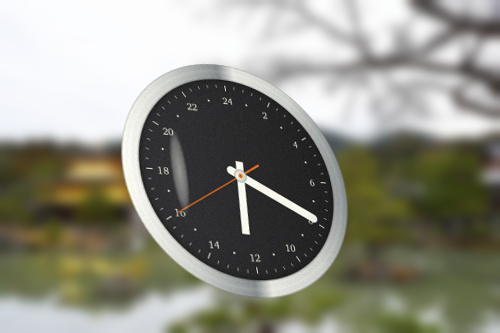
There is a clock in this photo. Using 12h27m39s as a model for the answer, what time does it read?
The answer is 12h19m40s
